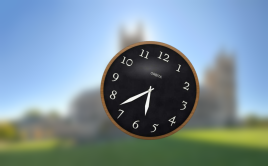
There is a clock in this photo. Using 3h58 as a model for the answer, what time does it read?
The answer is 5h37
